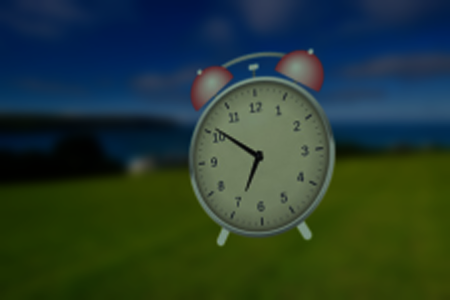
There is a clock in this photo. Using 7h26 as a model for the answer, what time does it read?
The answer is 6h51
